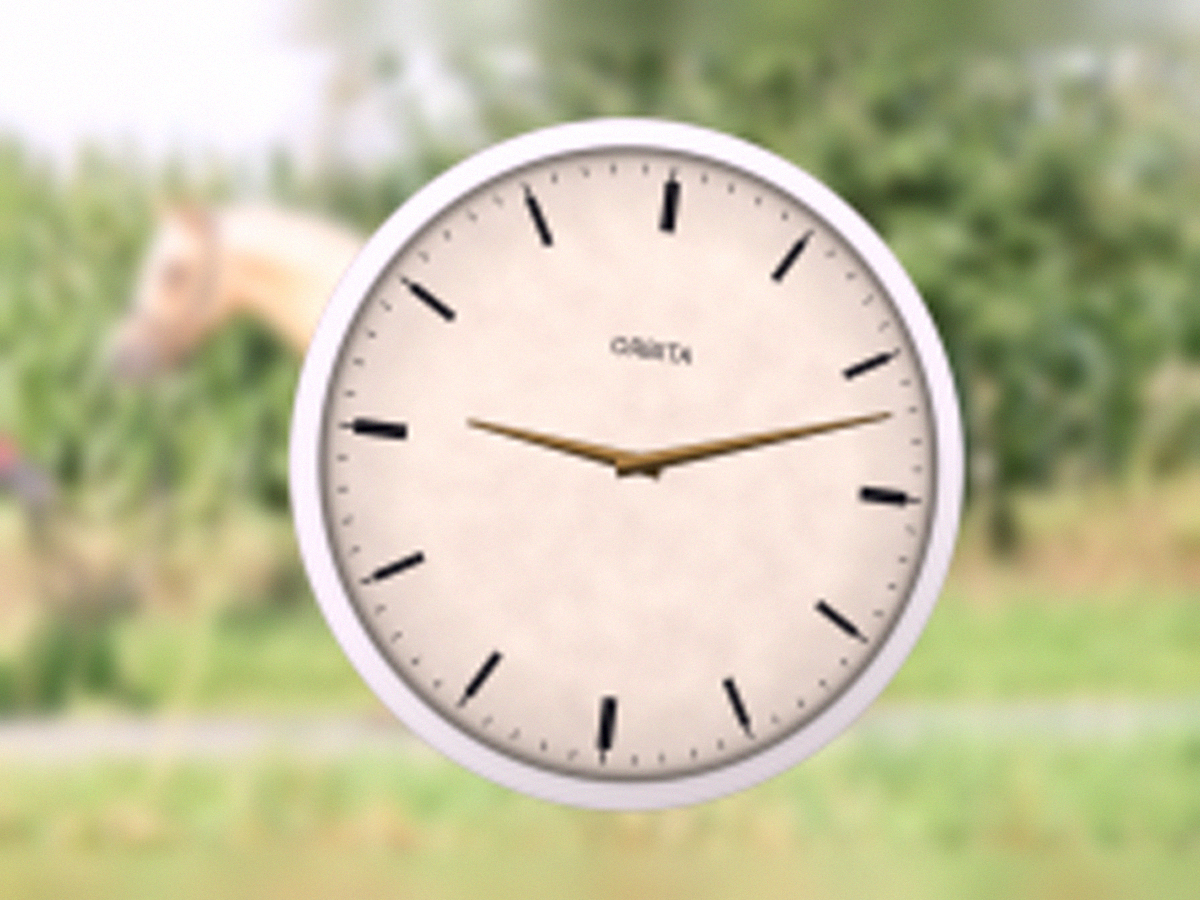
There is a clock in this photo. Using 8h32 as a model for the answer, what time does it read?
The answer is 9h12
